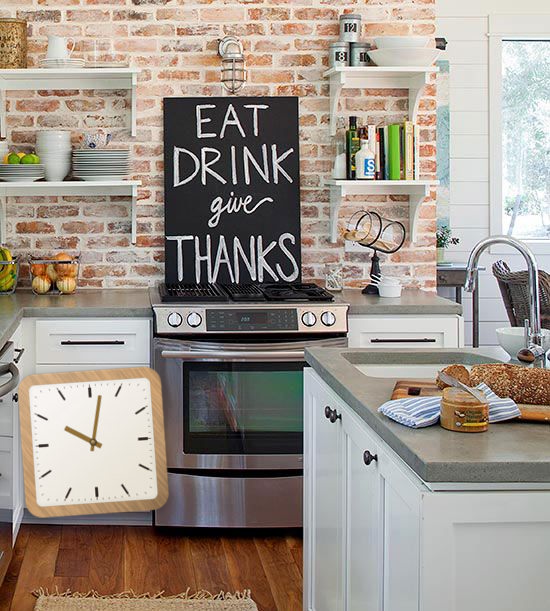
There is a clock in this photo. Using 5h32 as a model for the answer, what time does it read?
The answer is 10h02
